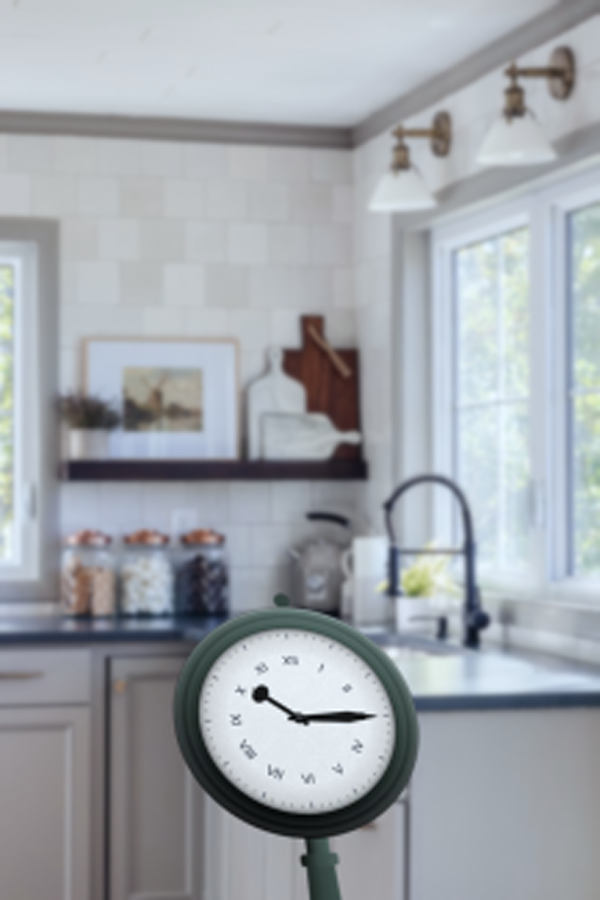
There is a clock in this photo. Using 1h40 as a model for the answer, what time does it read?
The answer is 10h15
